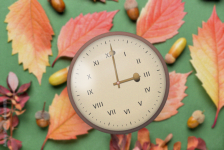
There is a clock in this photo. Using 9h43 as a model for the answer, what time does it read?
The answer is 3h01
